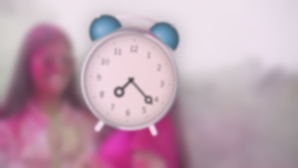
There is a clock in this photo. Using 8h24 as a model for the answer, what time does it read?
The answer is 7h22
